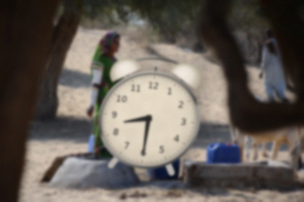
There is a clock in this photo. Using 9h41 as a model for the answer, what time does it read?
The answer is 8h30
